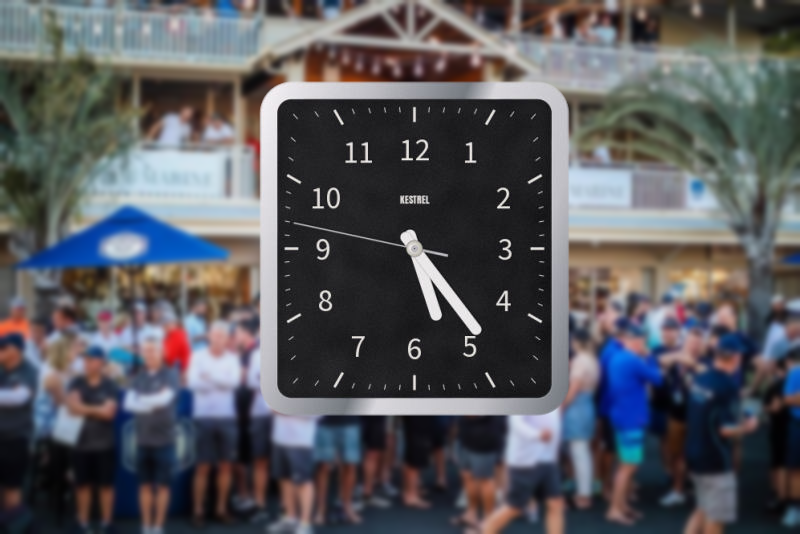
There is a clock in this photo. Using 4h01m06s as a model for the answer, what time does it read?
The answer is 5h23m47s
